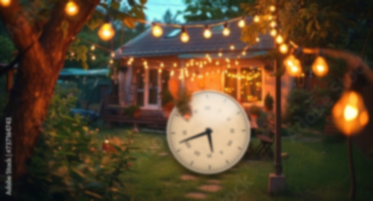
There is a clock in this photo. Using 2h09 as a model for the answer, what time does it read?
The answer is 5h42
